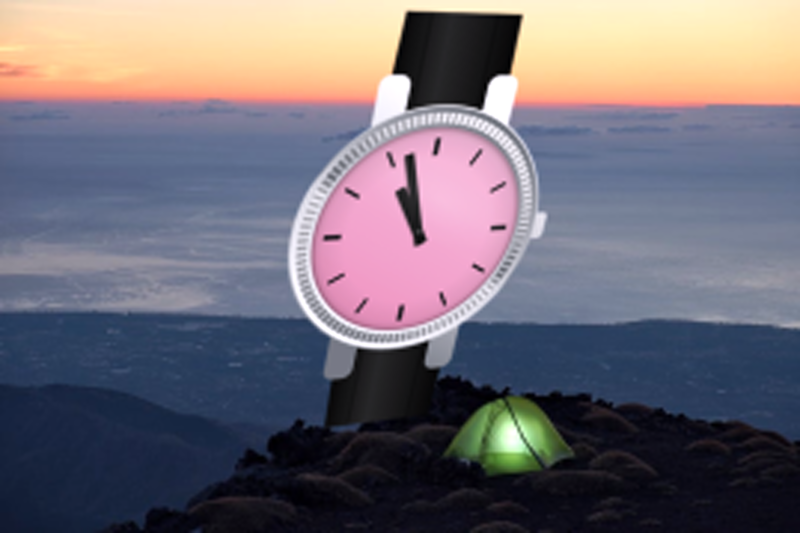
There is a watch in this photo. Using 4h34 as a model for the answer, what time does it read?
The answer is 10h57
